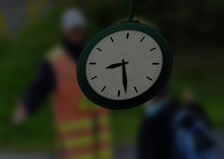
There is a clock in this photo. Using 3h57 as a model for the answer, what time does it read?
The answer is 8h28
